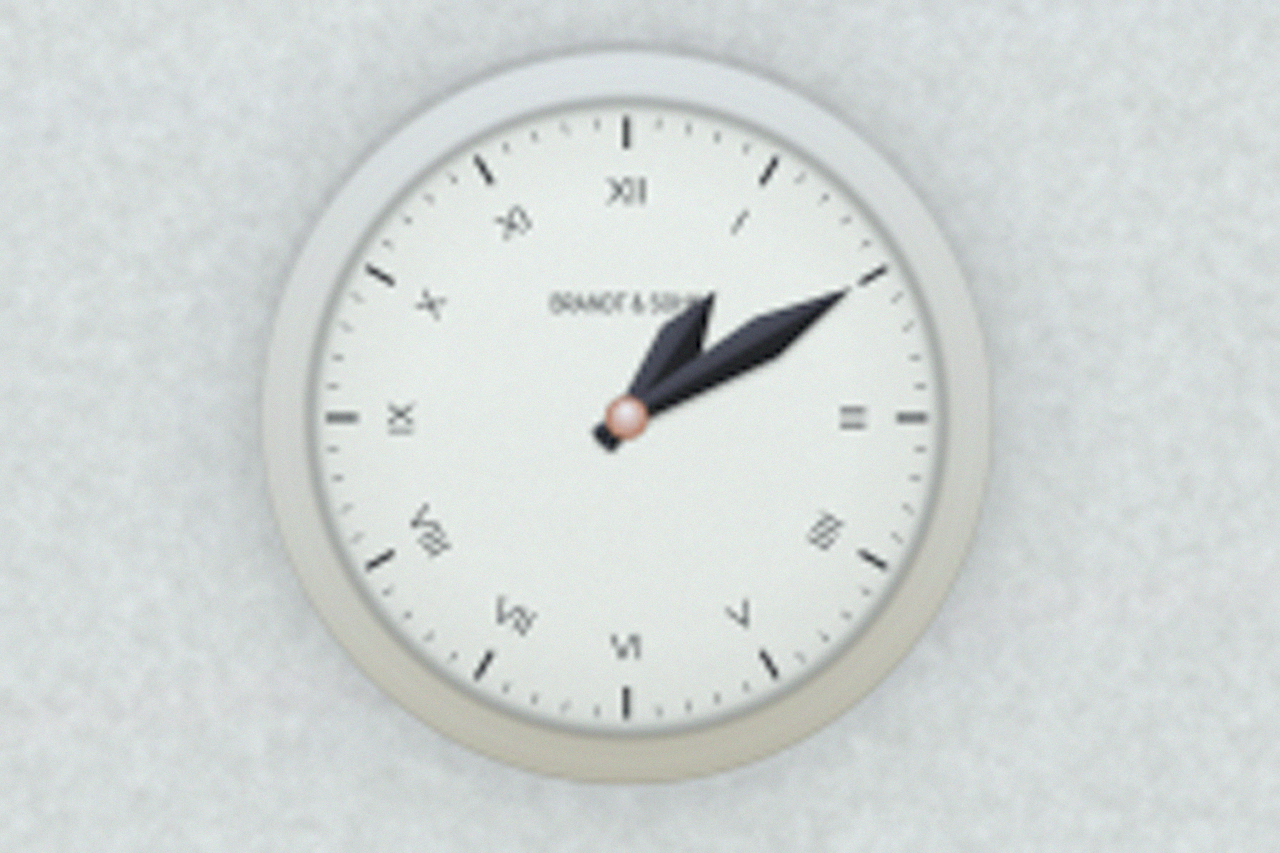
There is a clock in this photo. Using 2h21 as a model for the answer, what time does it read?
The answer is 1h10
